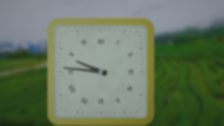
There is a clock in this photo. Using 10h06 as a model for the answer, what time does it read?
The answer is 9h46
